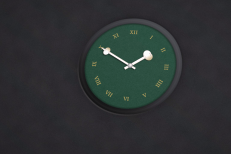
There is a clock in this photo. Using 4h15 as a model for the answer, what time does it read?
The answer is 1h50
